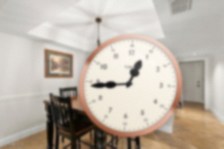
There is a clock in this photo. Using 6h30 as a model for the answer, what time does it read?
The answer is 12h44
